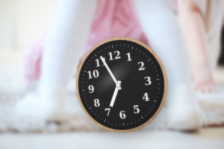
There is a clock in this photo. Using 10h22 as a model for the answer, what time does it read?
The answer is 6h56
